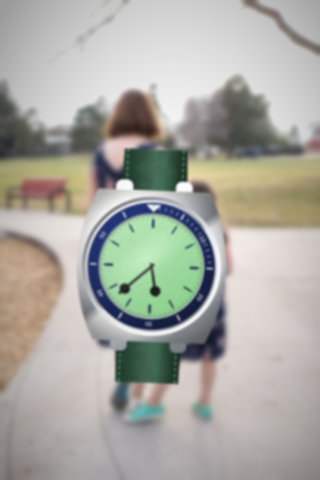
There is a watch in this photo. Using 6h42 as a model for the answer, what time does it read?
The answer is 5h38
